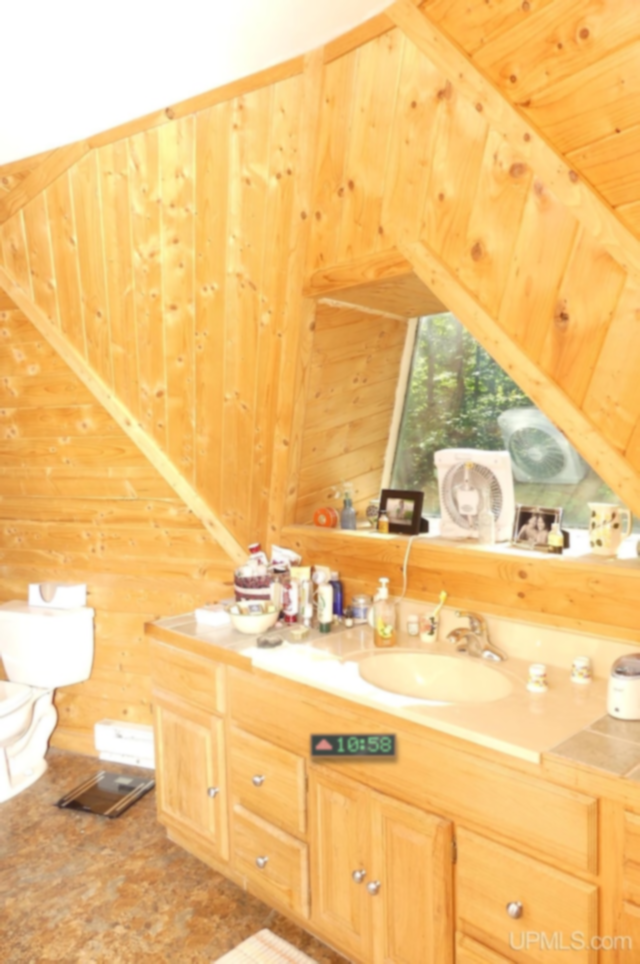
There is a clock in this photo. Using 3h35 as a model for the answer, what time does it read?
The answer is 10h58
